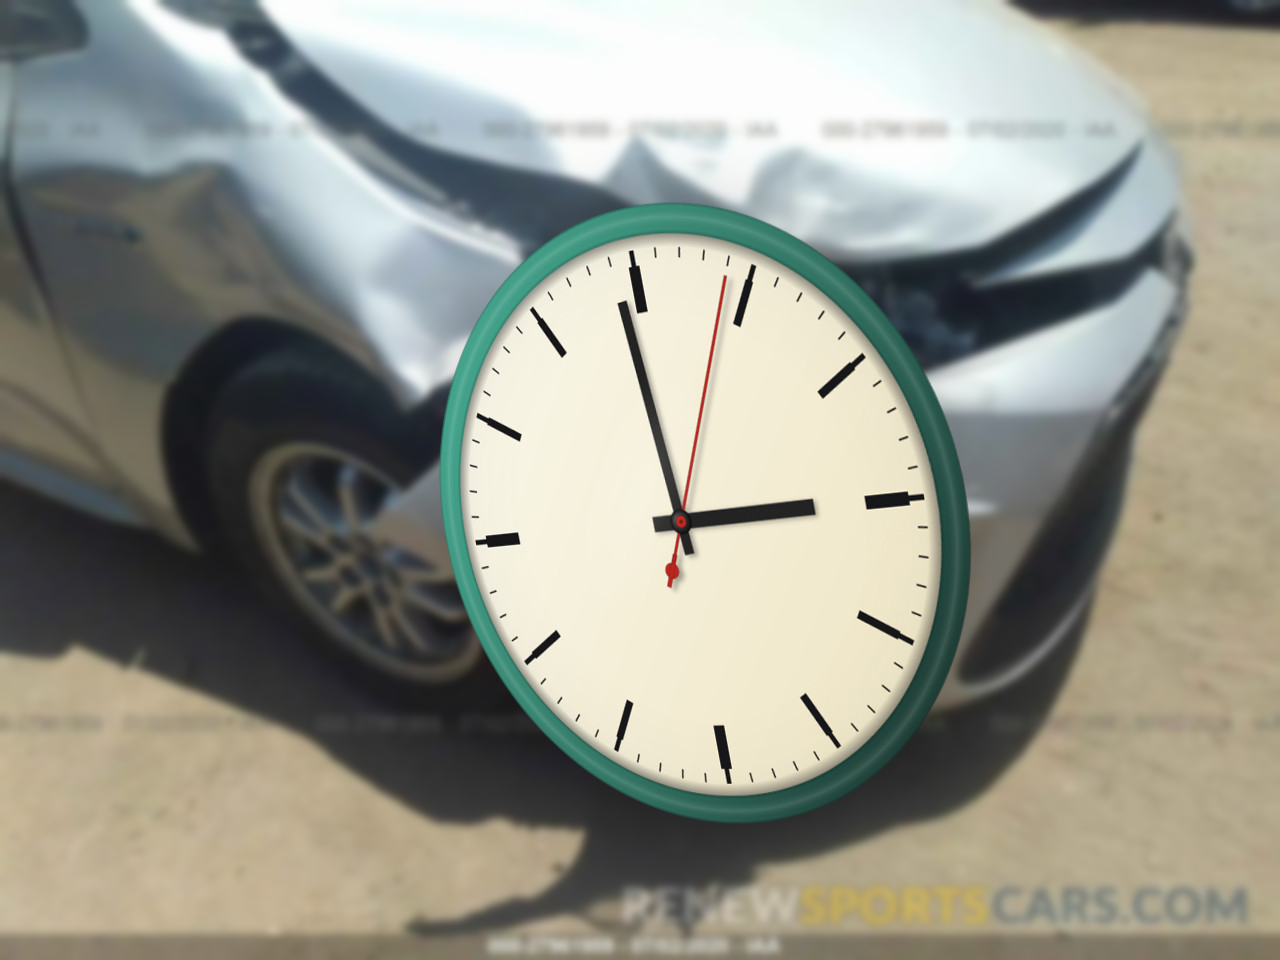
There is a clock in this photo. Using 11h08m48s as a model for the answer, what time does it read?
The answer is 2h59m04s
